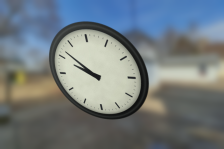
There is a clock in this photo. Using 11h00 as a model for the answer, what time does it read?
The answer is 9h52
